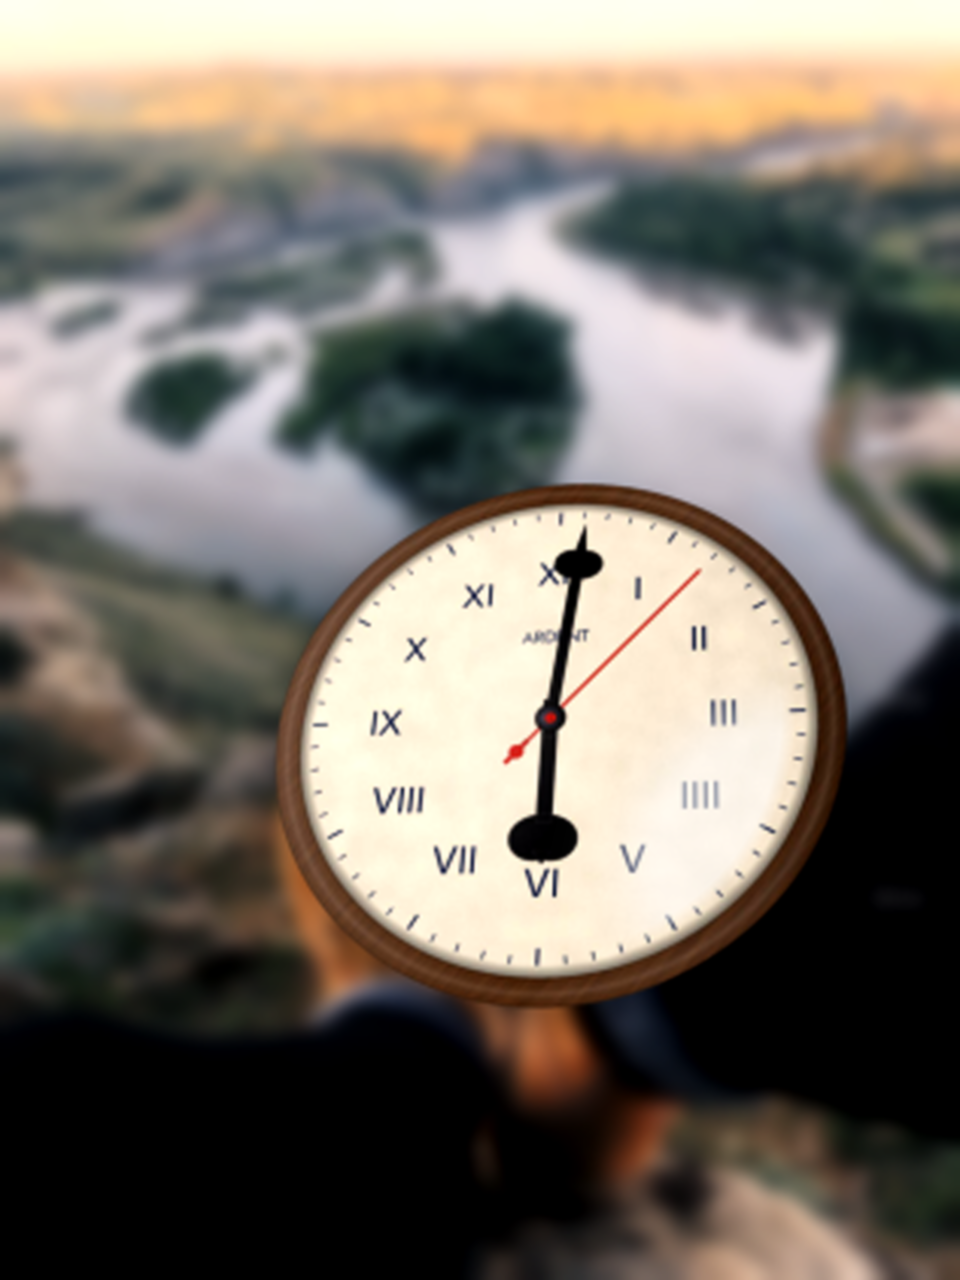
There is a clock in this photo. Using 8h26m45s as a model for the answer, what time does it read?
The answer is 6h01m07s
